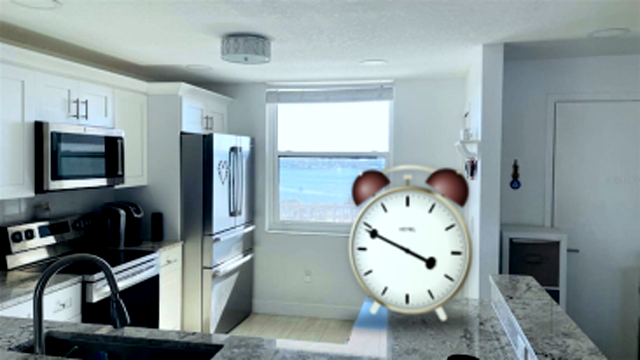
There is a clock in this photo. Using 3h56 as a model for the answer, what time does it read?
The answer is 3h49
